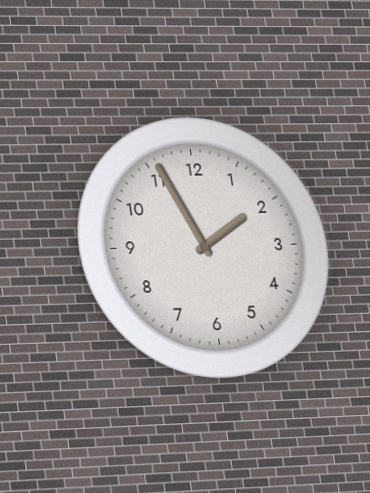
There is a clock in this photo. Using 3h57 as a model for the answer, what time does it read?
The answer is 1h56
